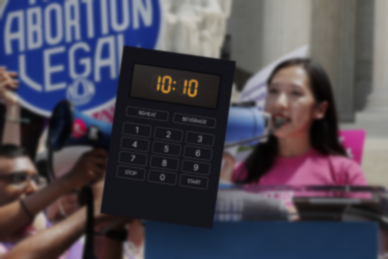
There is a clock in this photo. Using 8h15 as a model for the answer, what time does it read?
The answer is 10h10
